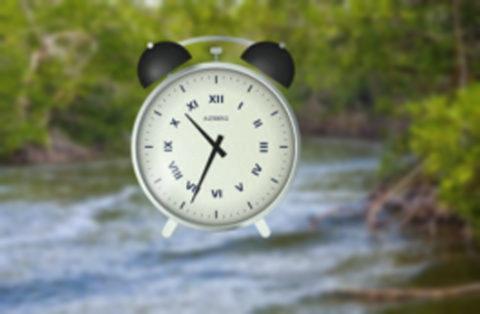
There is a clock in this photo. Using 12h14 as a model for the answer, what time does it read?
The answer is 10h34
